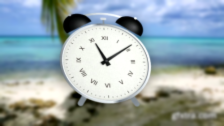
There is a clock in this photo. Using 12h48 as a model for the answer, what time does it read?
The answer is 11h09
